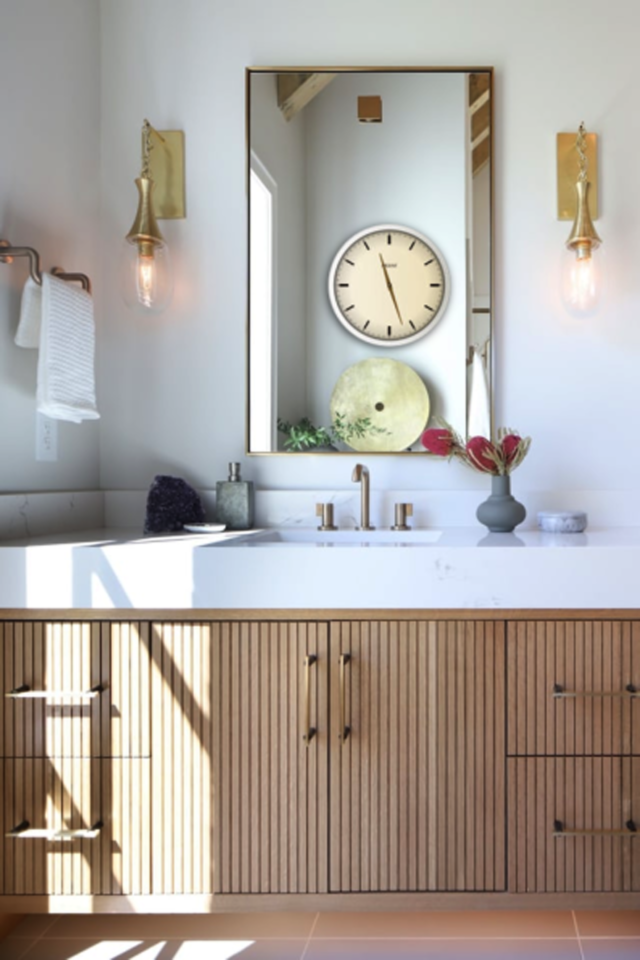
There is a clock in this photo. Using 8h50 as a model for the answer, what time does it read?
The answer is 11h27
